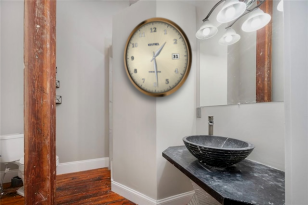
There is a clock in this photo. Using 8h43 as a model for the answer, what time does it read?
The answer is 1h29
